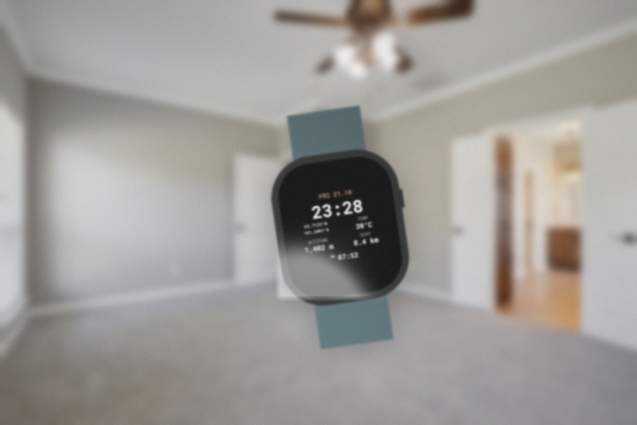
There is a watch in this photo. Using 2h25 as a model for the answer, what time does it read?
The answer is 23h28
